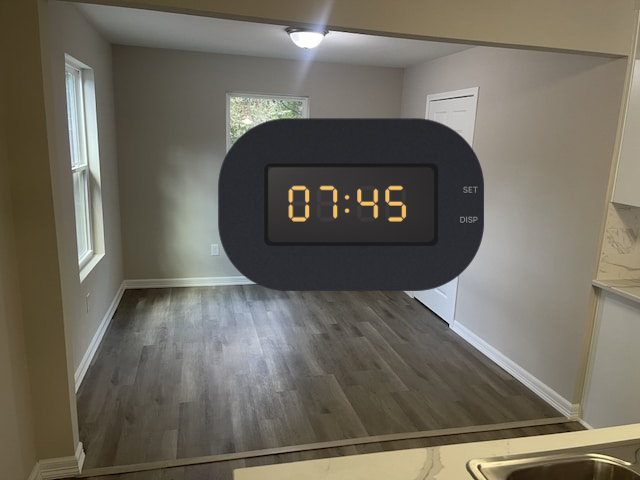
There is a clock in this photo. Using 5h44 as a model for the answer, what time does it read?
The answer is 7h45
